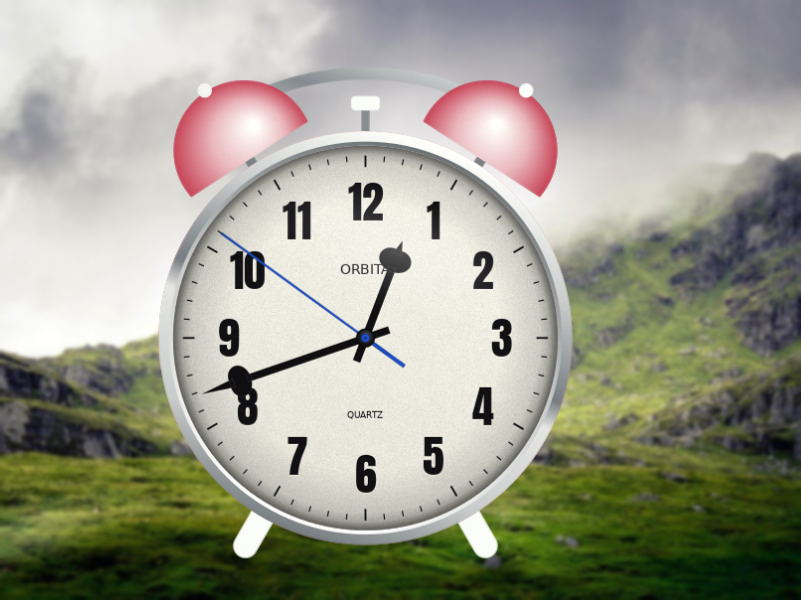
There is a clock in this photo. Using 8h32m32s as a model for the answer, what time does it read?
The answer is 12h41m51s
